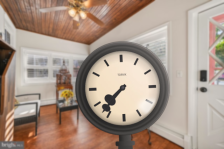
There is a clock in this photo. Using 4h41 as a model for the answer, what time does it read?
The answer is 7h37
